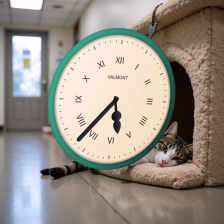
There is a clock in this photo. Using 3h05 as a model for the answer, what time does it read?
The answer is 5h37
